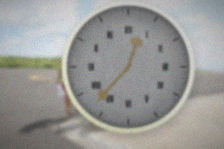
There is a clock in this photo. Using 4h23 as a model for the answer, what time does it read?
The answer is 12h37
